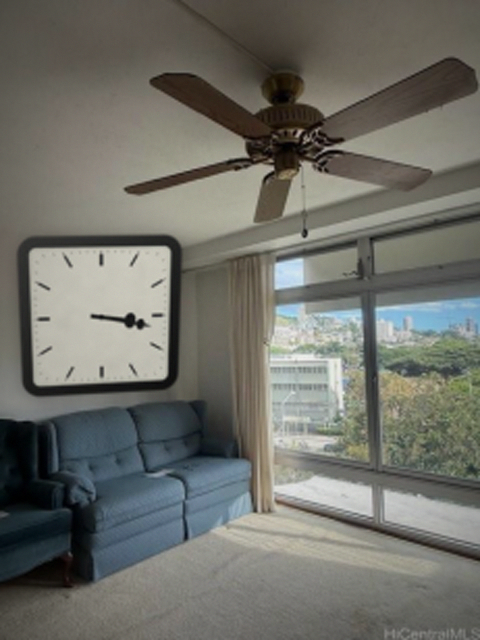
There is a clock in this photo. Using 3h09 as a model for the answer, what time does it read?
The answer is 3h17
